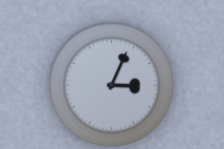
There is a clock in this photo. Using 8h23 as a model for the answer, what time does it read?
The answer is 3h04
